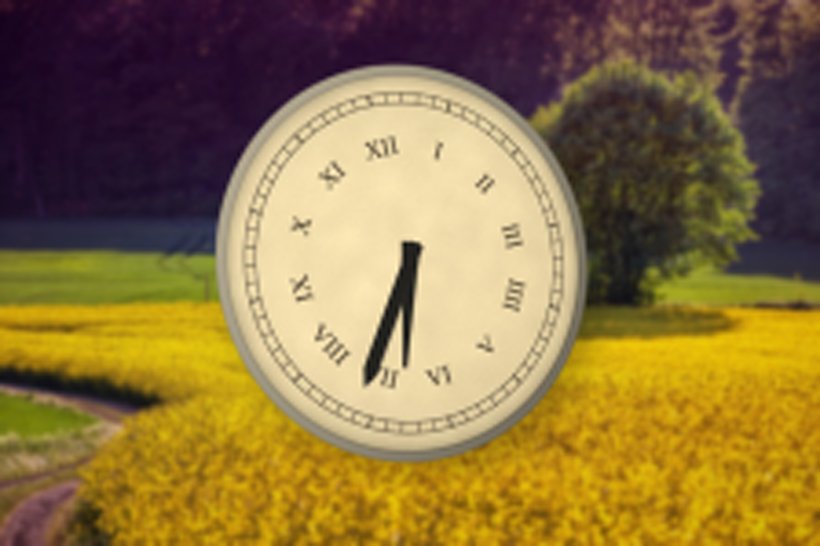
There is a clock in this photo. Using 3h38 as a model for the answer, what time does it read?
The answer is 6h36
